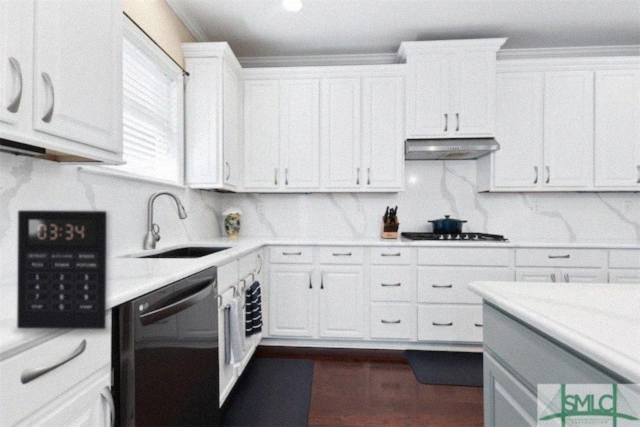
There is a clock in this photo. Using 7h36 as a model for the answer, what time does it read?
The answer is 3h34
